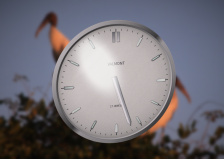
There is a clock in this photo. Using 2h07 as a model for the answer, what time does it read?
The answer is 5h27
